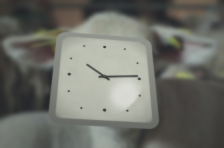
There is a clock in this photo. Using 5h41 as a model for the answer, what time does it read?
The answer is 10h14
